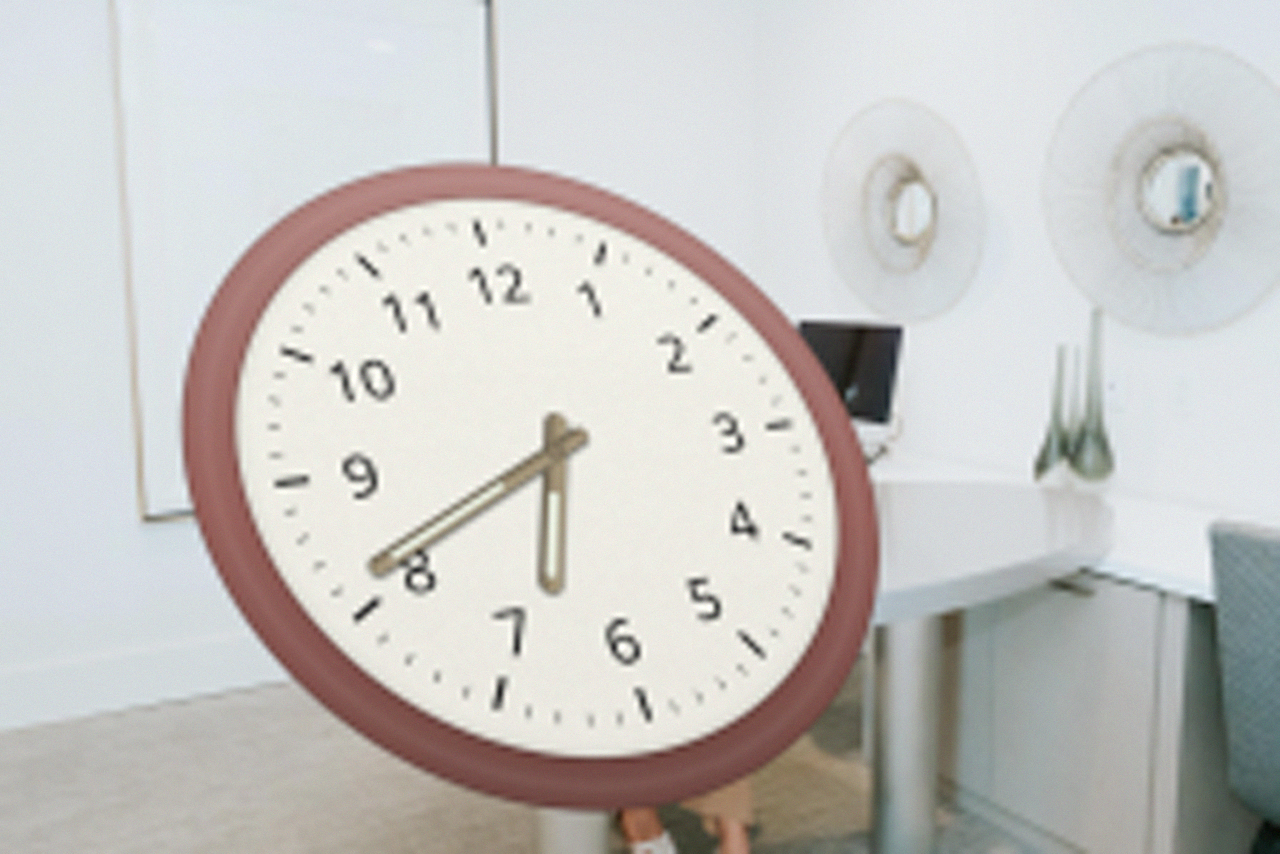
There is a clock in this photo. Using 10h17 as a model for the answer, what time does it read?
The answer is 6h41
